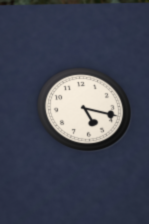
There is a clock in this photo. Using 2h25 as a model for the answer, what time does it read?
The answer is 5h18
